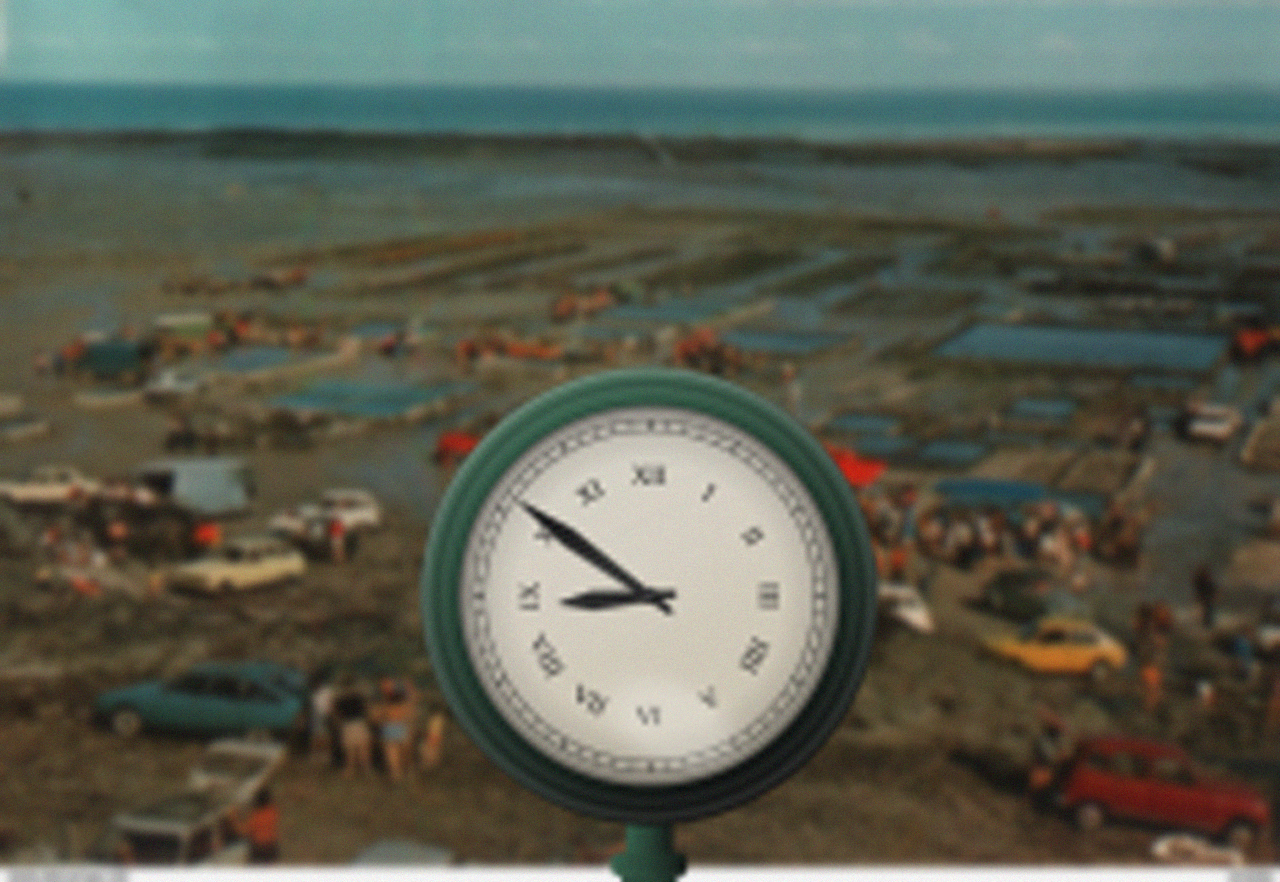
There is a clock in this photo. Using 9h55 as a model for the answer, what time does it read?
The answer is 8h51
